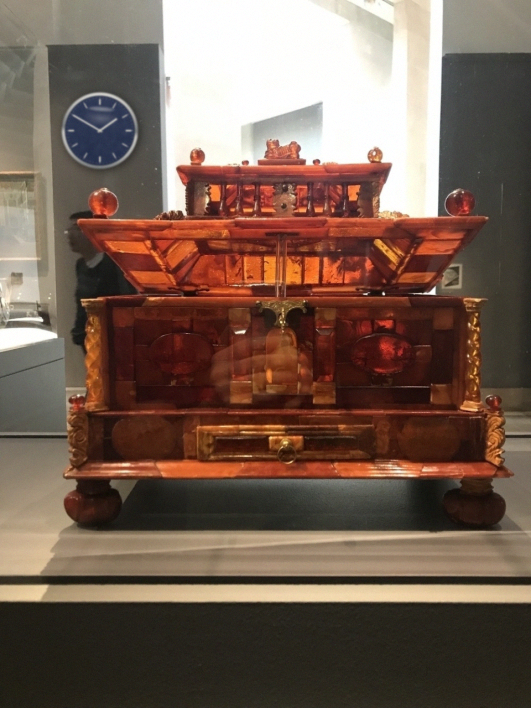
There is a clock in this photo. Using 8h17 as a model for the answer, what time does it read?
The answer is 1h50
